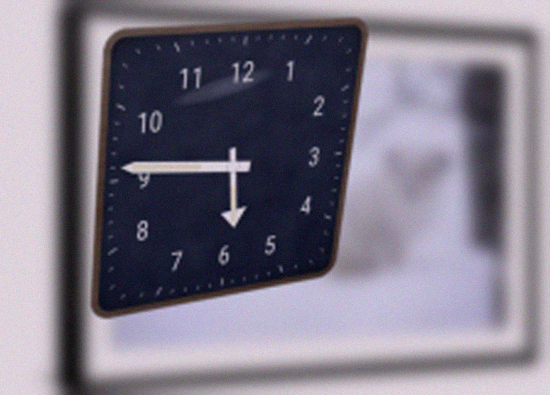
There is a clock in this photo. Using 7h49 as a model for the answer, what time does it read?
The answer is 5h46
